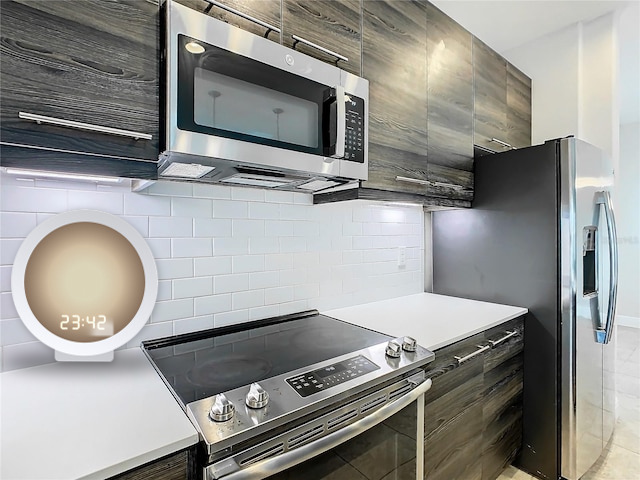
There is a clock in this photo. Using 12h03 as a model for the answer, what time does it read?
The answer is 23h42
